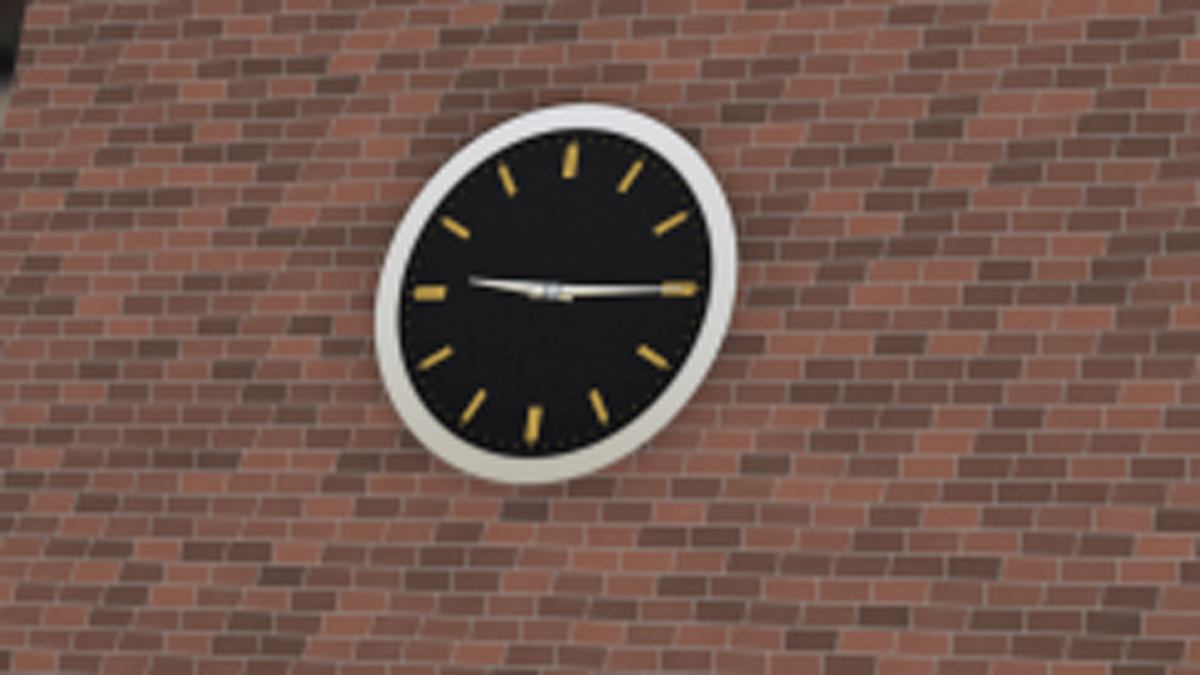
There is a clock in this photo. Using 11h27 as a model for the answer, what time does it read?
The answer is 9h15
